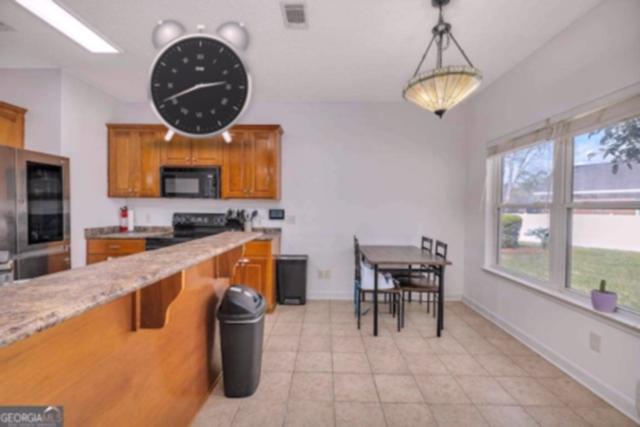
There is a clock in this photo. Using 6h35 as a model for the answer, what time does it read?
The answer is 2h41
